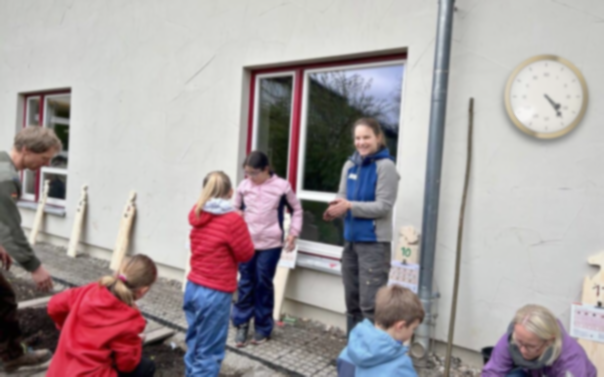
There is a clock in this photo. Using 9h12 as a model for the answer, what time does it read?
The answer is 4h24
